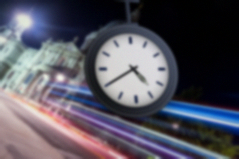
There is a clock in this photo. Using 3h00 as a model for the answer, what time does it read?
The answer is 4h40
